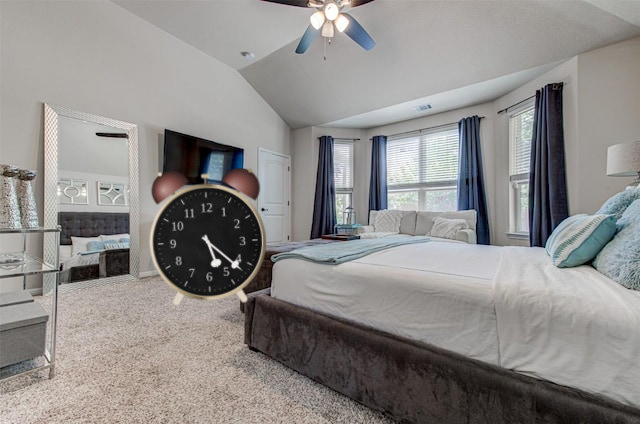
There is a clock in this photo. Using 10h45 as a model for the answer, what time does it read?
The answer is 5h22
